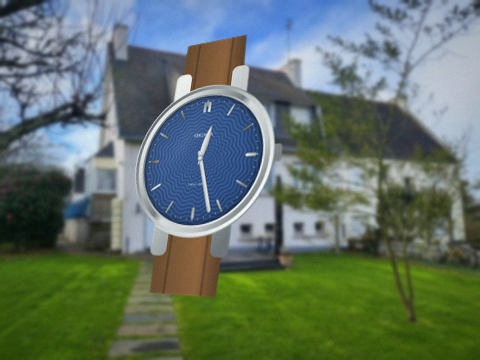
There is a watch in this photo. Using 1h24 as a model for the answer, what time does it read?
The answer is 12h27
